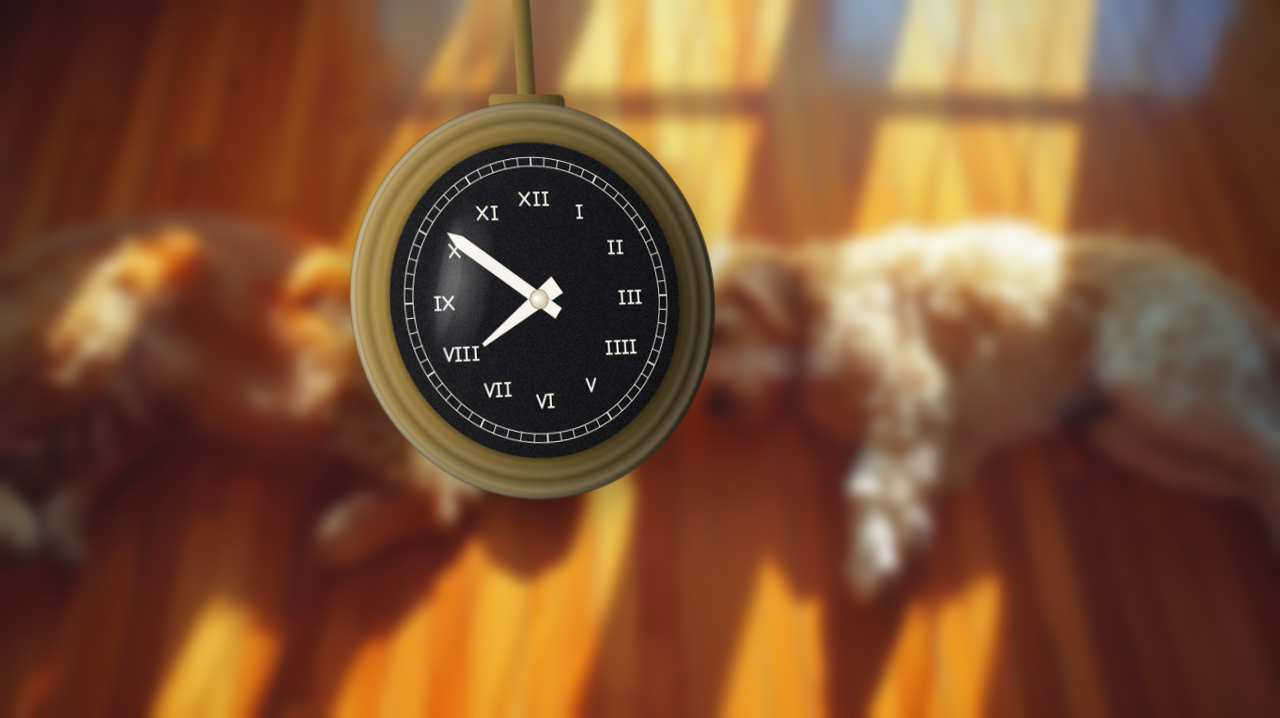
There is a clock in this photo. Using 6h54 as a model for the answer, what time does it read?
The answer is 7h51
